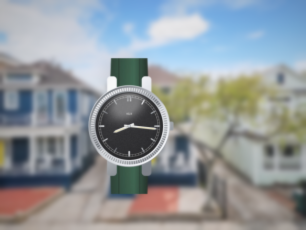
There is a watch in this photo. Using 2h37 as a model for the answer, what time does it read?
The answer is 8h16
